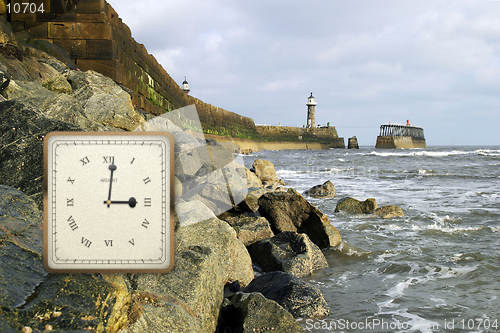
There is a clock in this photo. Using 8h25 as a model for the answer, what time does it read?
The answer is 3h01
